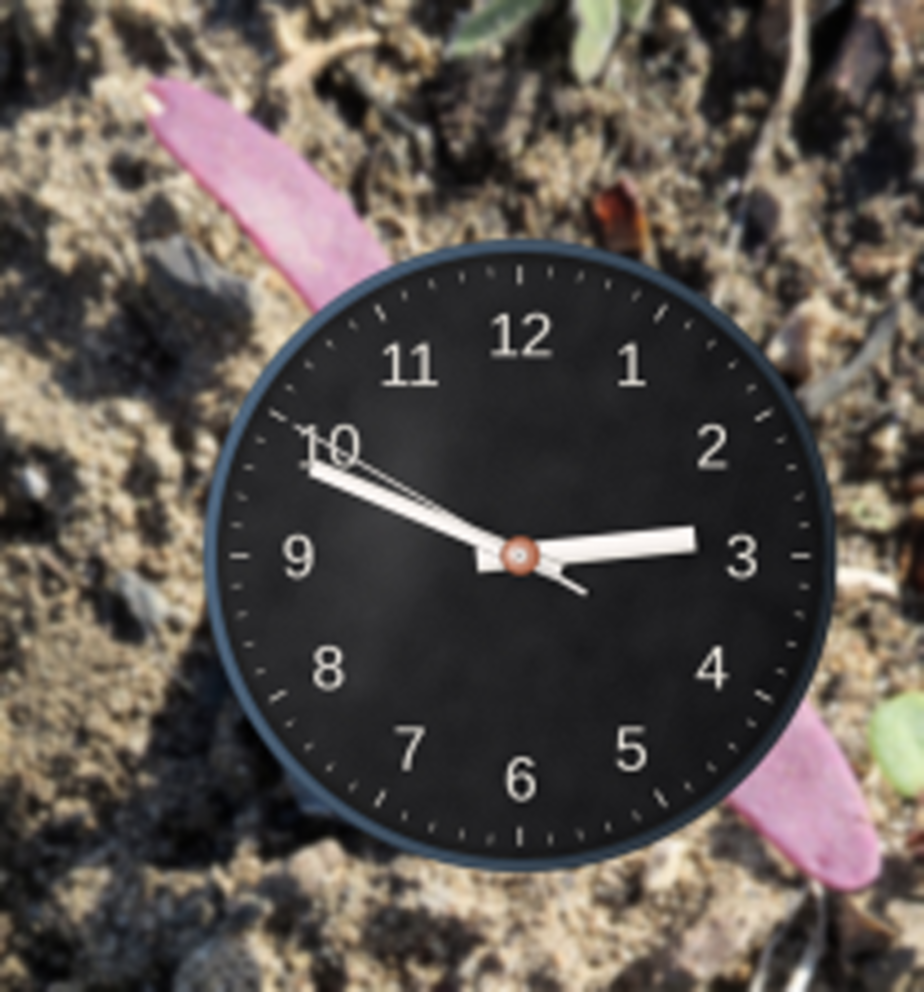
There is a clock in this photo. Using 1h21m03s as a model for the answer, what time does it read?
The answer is 2h48m50s
